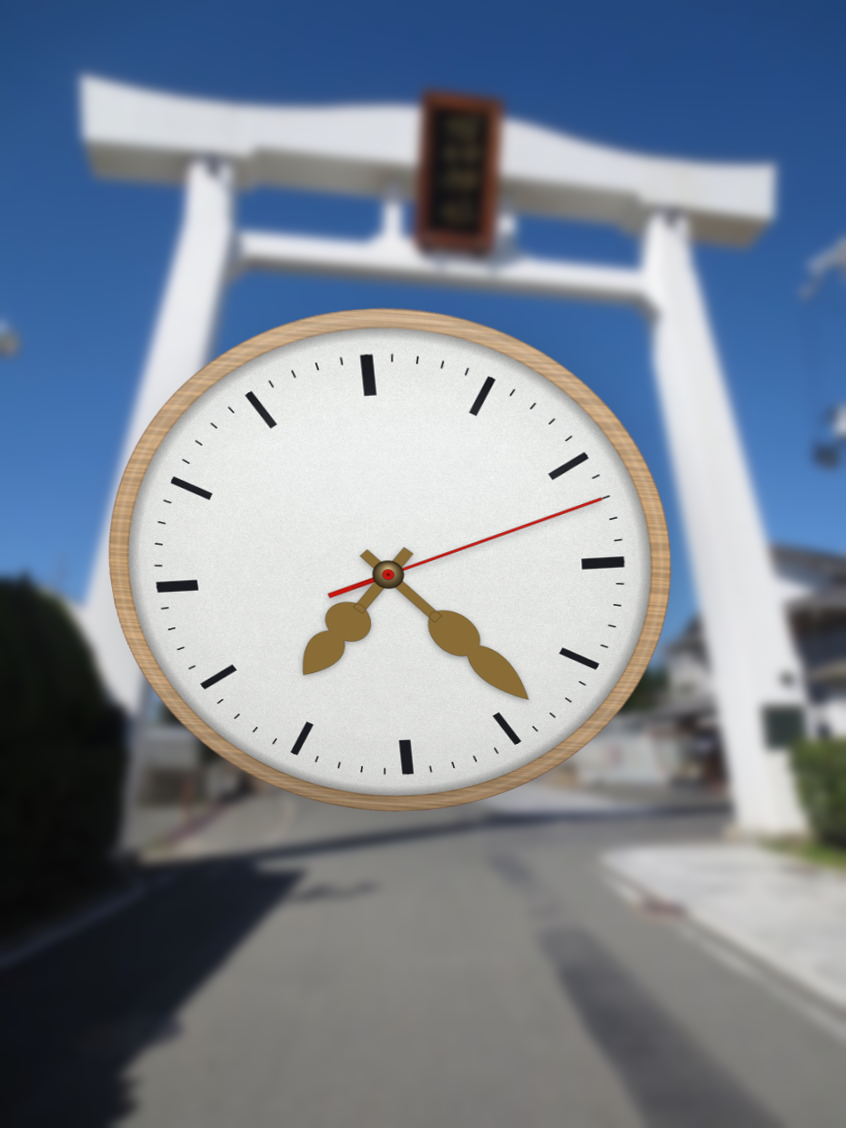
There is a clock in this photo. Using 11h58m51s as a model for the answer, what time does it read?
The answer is 7h23m12s
